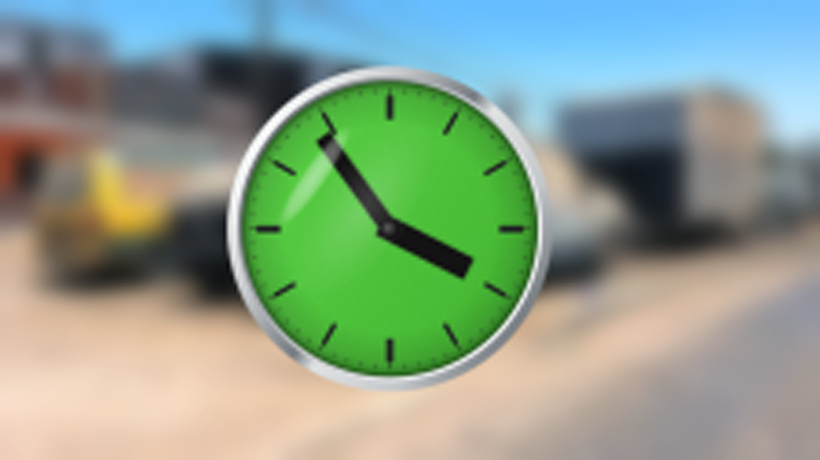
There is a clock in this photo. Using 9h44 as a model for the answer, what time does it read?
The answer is 3h54
